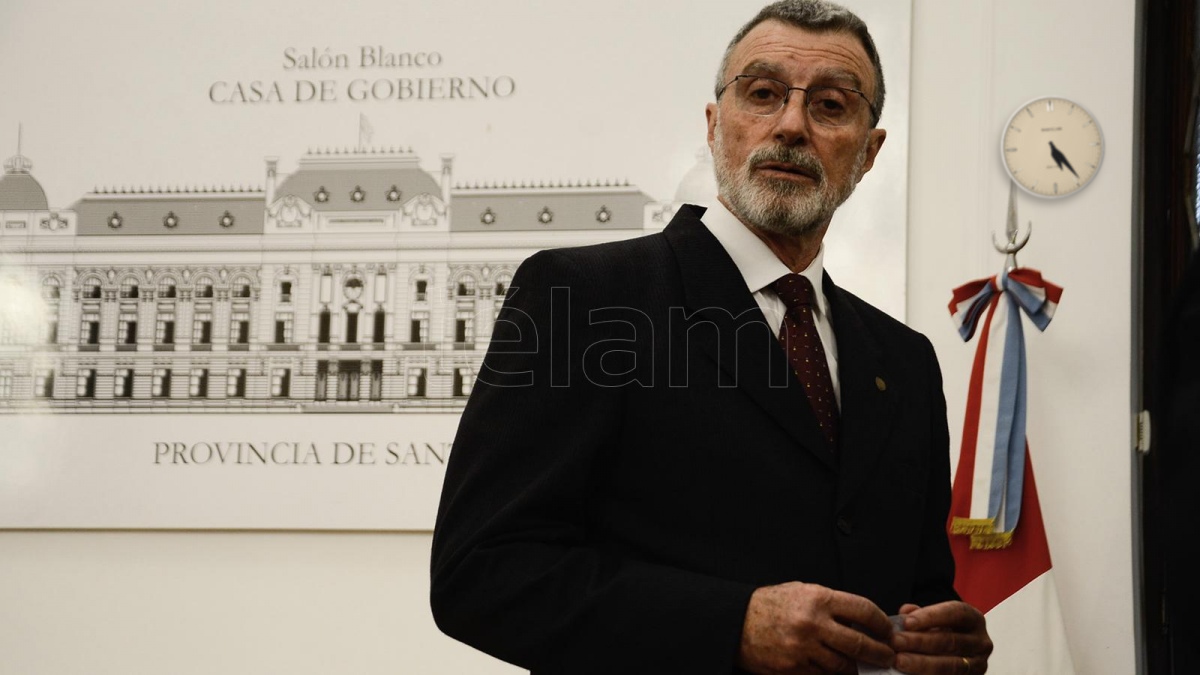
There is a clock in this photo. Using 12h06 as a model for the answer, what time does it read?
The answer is 5h24
